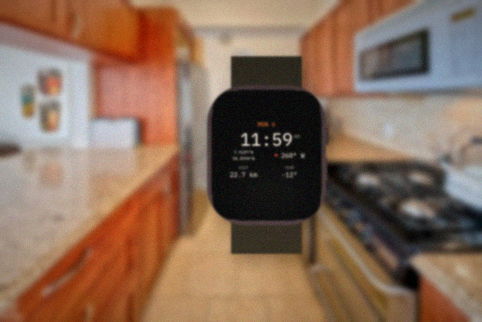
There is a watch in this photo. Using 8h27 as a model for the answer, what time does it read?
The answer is 11h59
